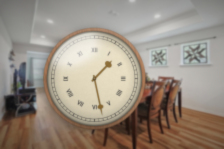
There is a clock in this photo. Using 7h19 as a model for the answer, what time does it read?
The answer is 1h28
